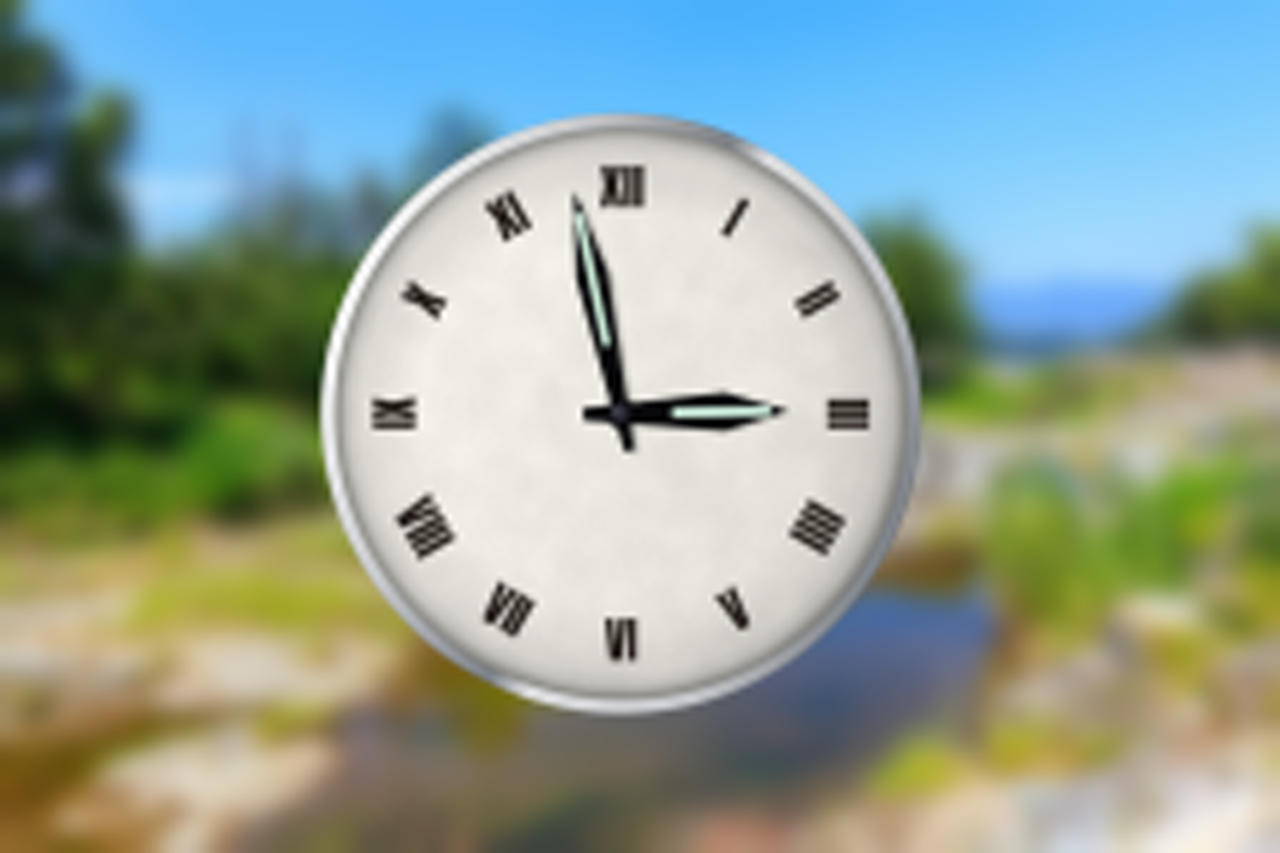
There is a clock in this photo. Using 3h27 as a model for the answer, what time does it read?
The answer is 2h58
